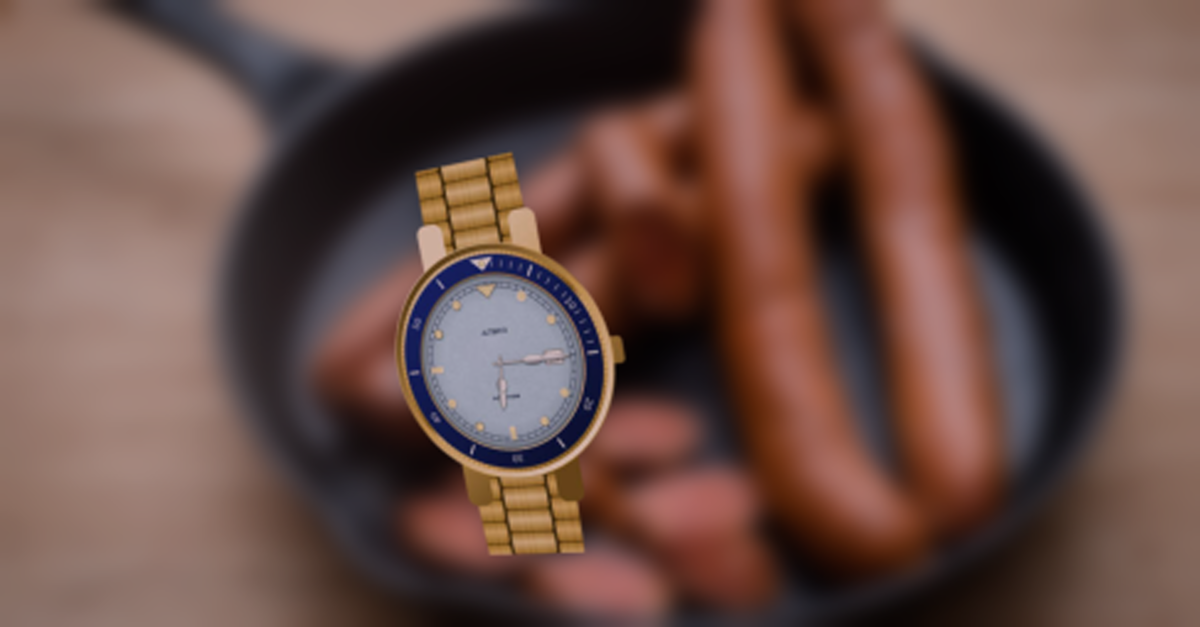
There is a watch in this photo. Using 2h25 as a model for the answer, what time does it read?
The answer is 6h15
